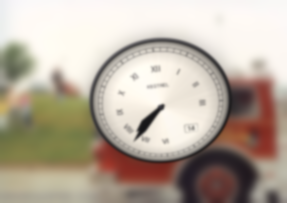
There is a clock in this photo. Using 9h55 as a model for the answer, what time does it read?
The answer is 7h37
